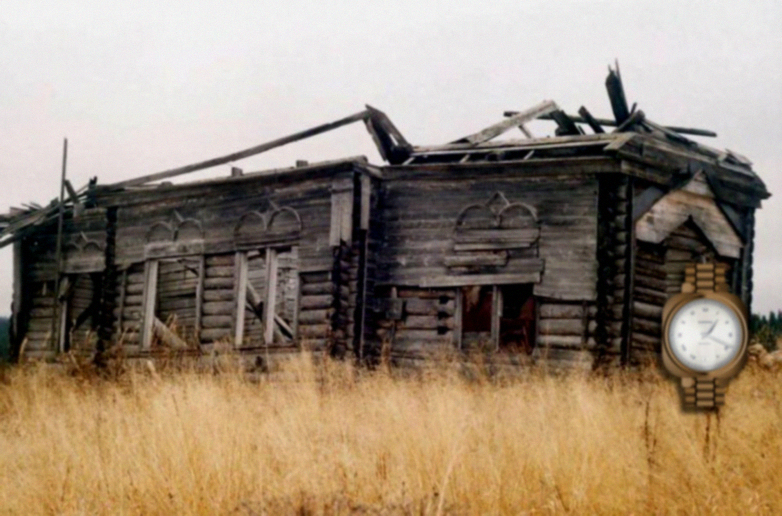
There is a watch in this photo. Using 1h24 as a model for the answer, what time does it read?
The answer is 1h19
